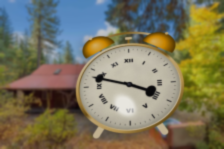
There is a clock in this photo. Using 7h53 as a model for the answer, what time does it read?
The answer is 3h48
